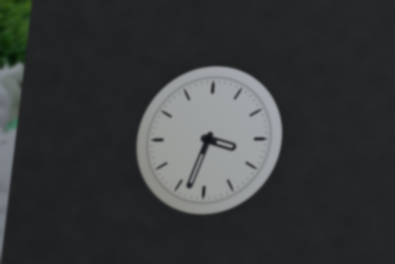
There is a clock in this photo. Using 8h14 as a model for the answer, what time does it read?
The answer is 3h33
